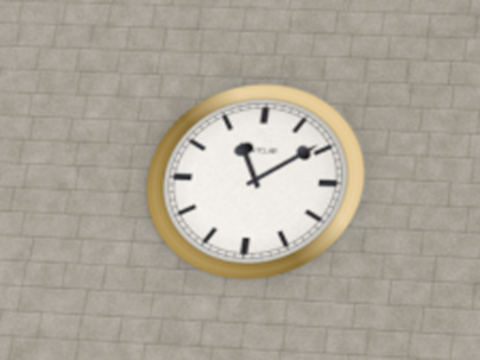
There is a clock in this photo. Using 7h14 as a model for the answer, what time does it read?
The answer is 11h09
